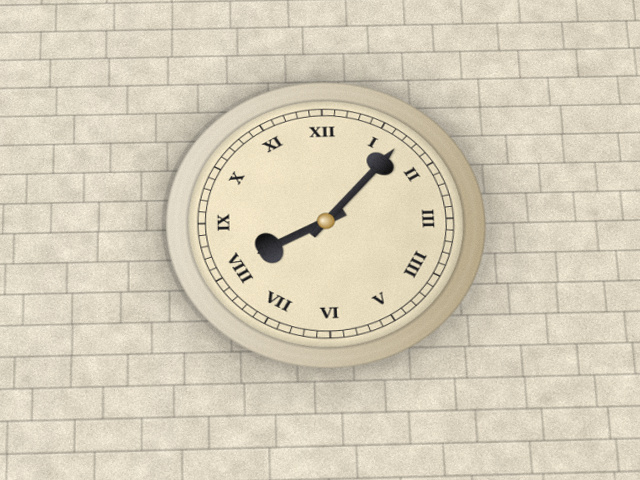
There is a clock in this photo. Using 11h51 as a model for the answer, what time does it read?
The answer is 8h07
